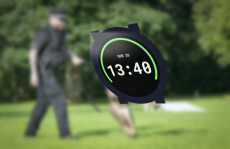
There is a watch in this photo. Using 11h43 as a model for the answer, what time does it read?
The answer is 13h40
